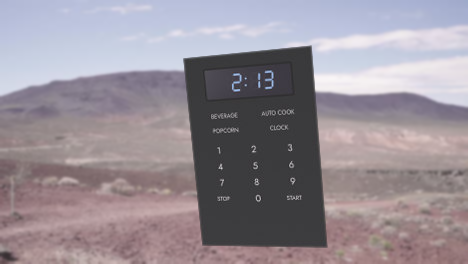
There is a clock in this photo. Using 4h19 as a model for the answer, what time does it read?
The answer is 2h13
